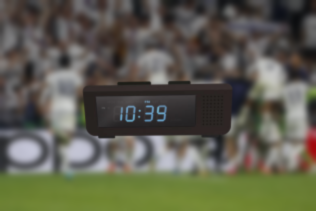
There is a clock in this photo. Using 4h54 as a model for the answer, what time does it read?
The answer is 10h39
